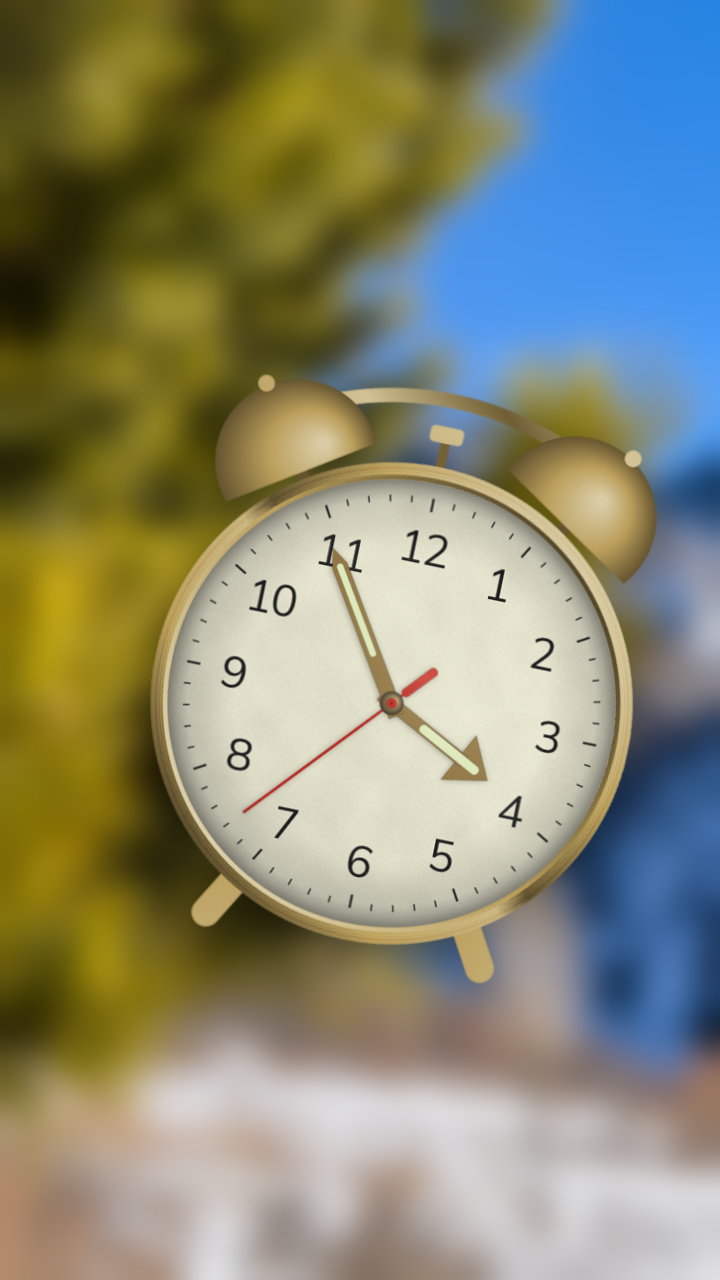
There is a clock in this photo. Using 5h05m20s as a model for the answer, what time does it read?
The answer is 3h54m37s
